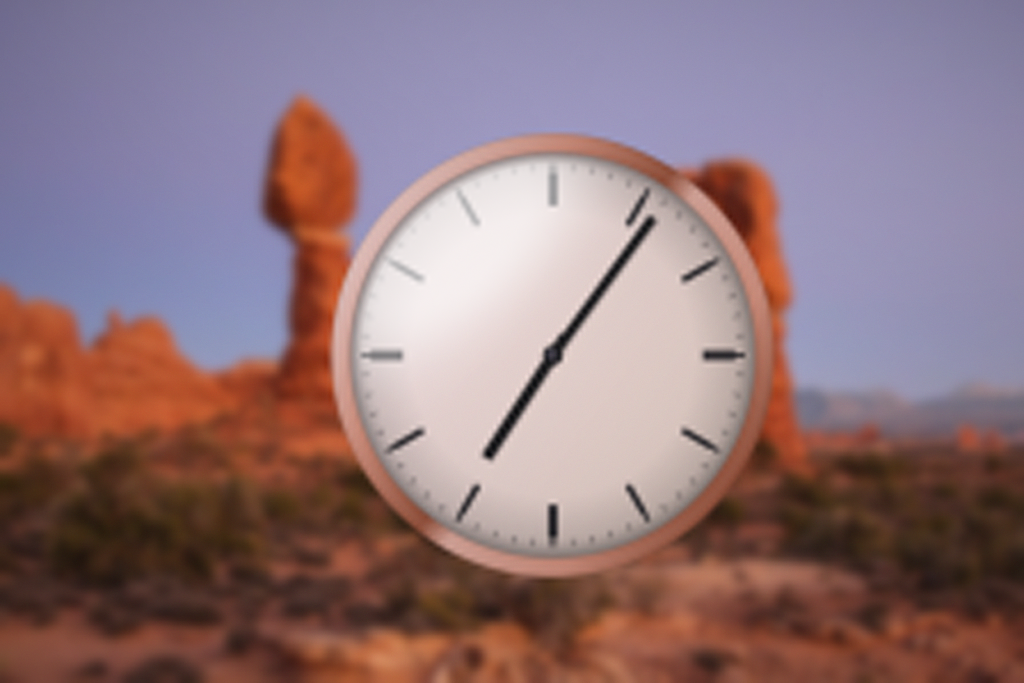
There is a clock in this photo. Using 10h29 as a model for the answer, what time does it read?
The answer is 7h06
